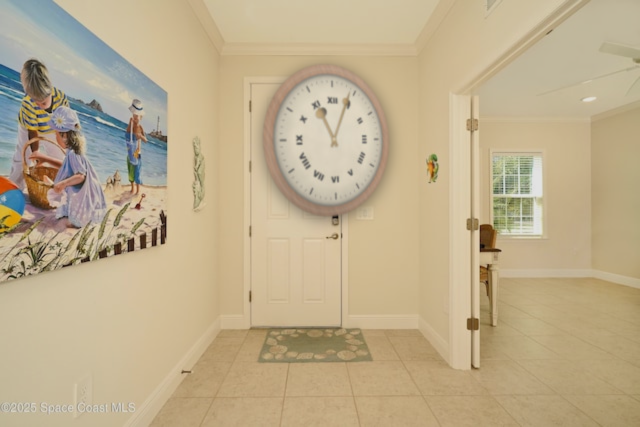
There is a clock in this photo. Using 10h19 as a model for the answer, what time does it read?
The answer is 11h04
